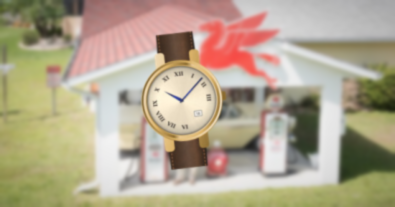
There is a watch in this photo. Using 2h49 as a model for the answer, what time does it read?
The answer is 10h08
